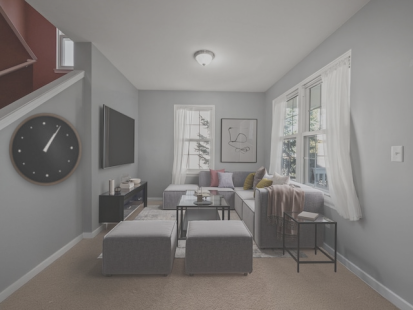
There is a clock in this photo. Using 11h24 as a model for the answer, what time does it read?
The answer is 1h06
